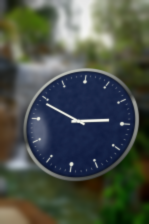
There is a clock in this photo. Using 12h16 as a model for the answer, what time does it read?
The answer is 2h49
